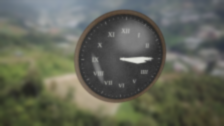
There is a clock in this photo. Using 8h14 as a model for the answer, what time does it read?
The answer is 3h15
